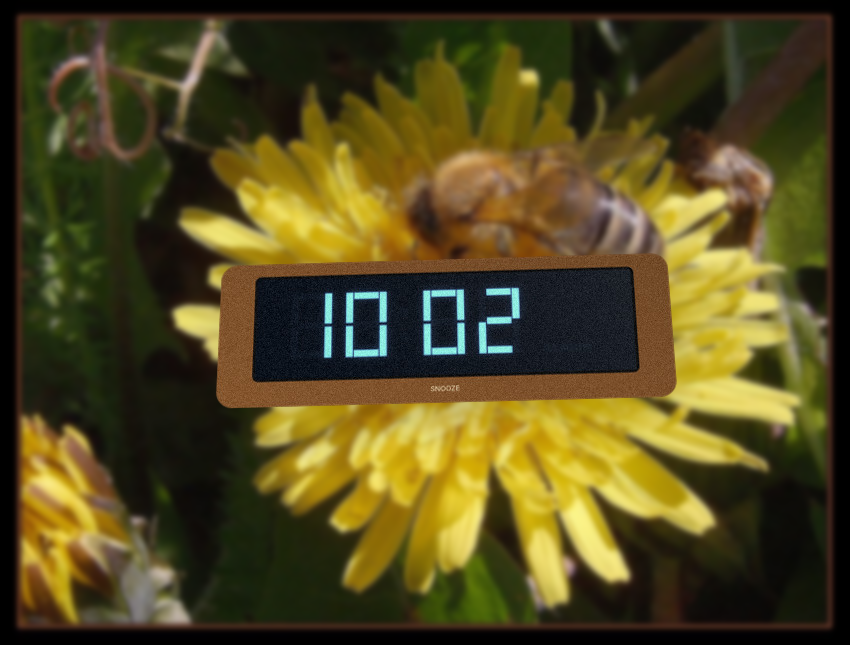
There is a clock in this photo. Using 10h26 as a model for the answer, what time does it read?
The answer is 10h02
